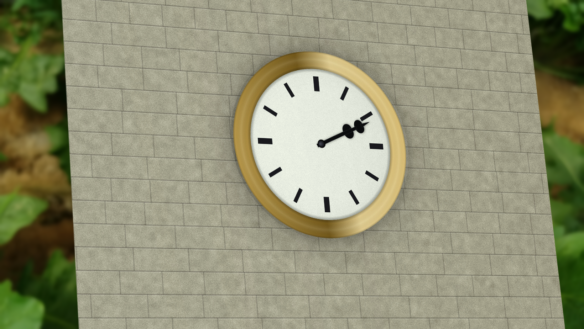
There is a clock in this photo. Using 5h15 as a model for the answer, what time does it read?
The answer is 2h11
